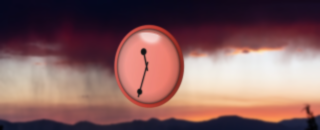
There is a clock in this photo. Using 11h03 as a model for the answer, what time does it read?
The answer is 11h33
